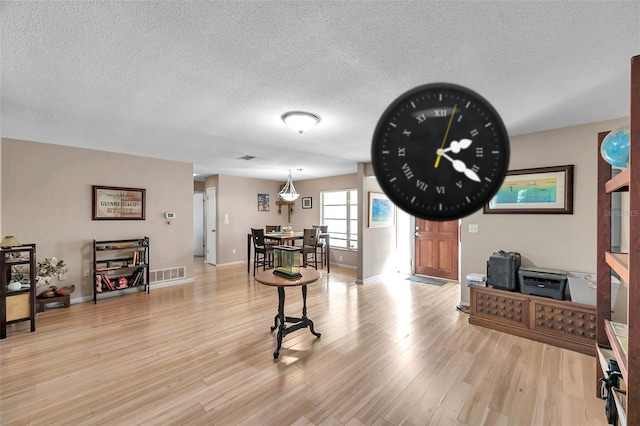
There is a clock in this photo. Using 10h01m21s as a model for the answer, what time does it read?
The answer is 2h21m03s
